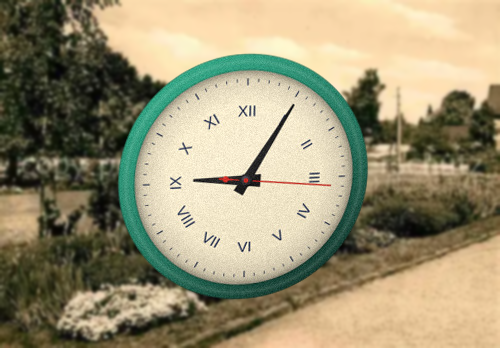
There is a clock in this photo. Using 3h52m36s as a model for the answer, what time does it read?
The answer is 9h05m16s
